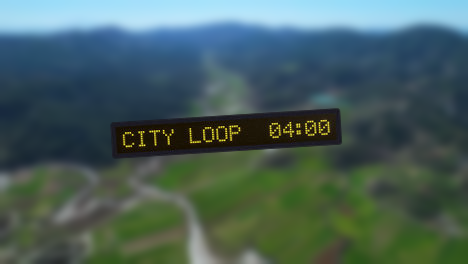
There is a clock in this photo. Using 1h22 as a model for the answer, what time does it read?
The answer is 4h00
